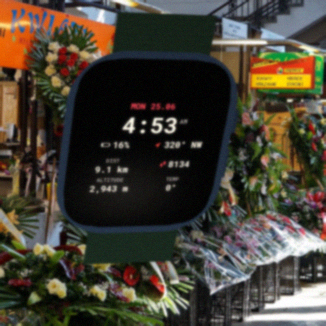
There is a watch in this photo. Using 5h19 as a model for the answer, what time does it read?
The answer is 4h53
